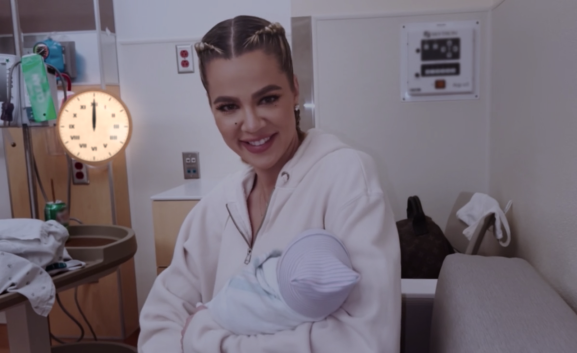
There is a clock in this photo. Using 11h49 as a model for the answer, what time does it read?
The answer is 12h00
